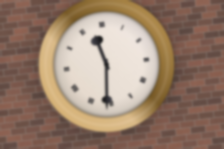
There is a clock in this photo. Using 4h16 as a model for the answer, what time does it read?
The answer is 11h31
